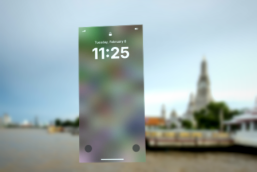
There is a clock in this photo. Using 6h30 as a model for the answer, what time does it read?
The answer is 11h25
